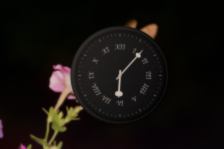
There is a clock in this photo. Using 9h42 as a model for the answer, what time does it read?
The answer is 6h07
